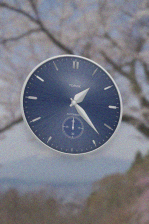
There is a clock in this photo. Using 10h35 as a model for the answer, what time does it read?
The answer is 1h23
